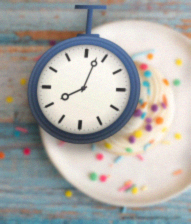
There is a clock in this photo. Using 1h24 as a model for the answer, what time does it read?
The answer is 8h03
